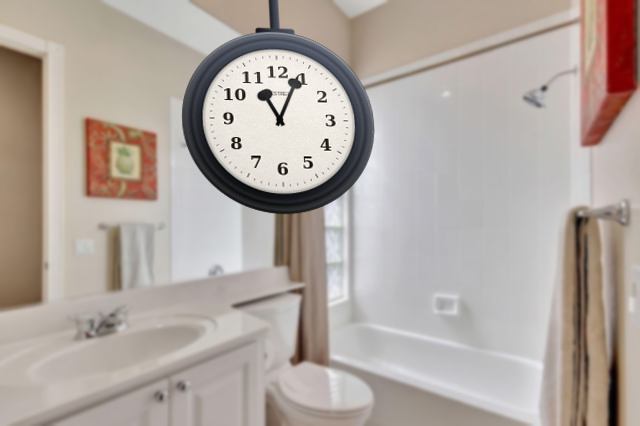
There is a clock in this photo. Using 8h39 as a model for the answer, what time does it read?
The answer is 11h04
